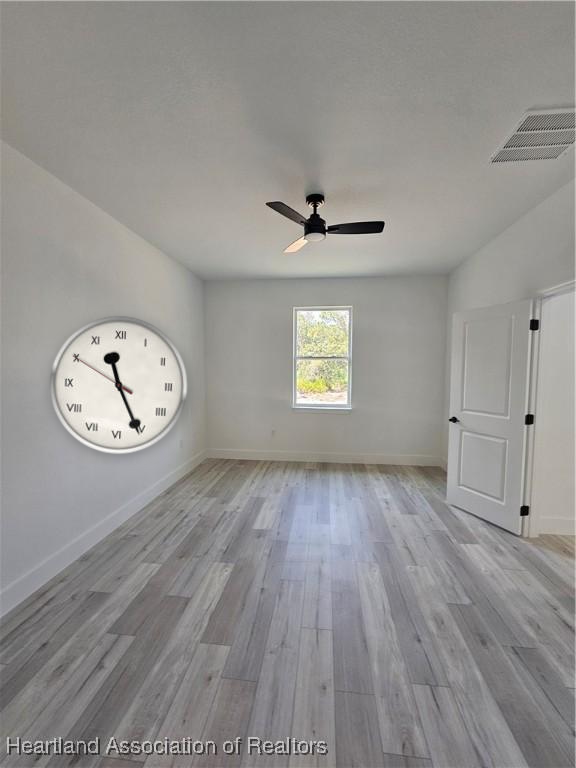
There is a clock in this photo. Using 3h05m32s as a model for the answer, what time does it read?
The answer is 11h25m50s
